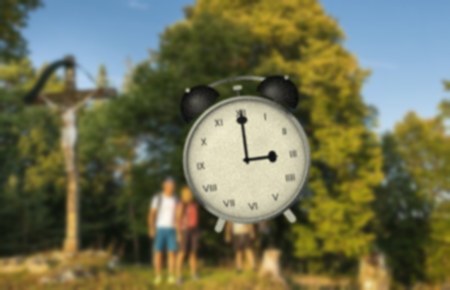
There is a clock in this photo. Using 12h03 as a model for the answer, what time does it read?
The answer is 3h00
